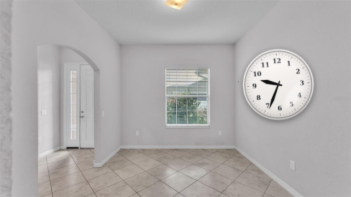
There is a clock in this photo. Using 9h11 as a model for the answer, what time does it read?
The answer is 9h34
